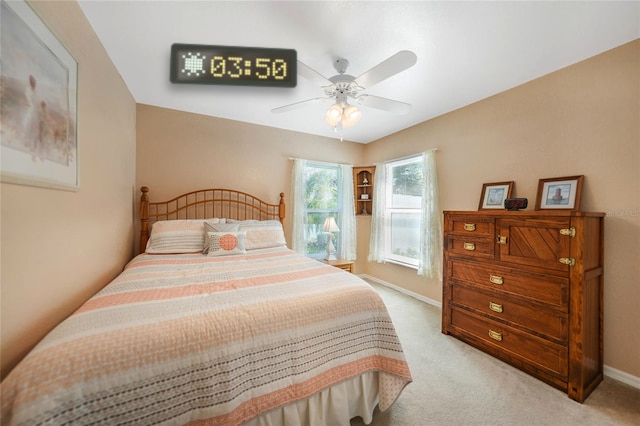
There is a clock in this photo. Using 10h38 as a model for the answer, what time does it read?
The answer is 3h50
